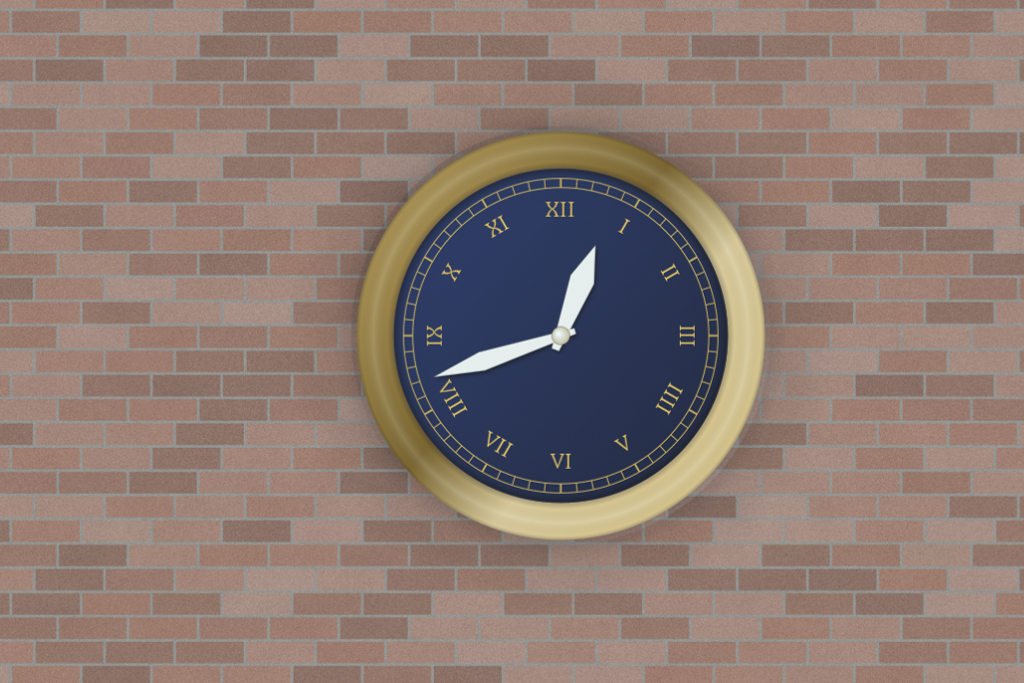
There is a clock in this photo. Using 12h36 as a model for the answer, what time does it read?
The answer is 12h42
